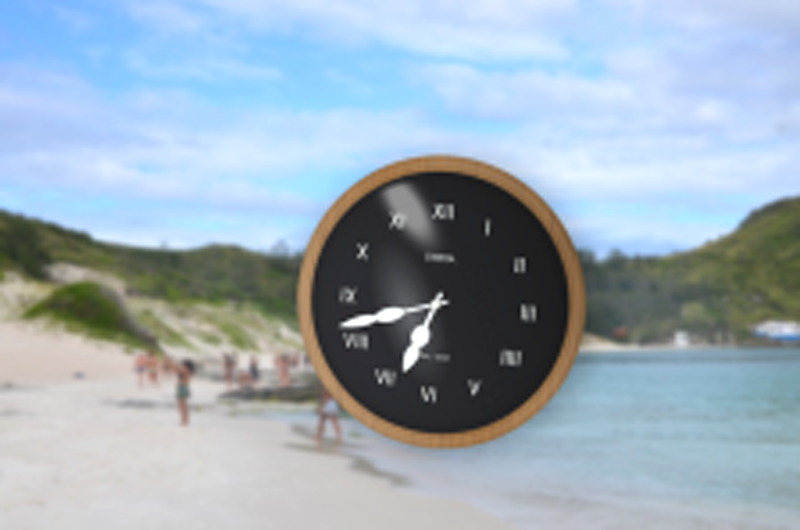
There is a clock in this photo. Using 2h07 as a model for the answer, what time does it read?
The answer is 6h42
